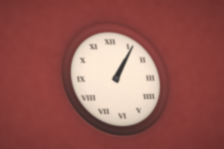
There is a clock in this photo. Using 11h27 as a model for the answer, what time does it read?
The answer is 1h06
